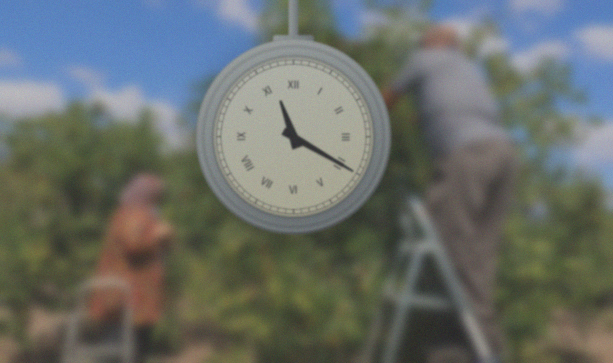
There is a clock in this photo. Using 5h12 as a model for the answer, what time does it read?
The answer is 11h20
